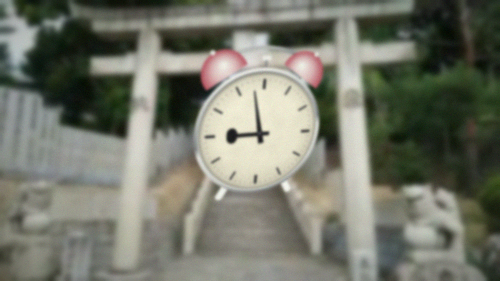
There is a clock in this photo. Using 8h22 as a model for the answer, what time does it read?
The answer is 8h58
